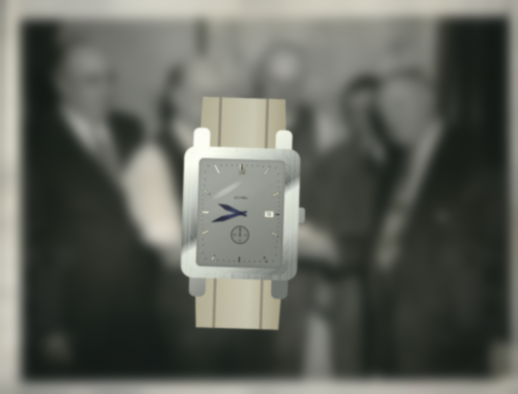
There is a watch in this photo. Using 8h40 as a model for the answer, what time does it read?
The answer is 9h42
